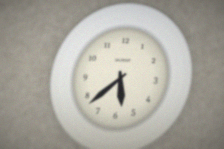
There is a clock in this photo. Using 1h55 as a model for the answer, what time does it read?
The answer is 5h38
